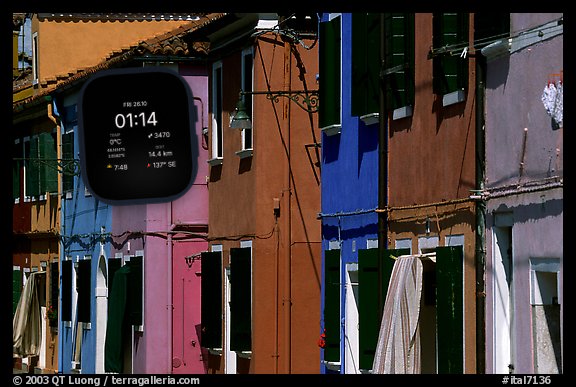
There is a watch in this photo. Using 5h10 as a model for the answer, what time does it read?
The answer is 1h14
